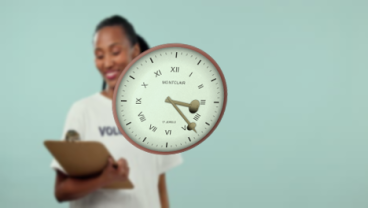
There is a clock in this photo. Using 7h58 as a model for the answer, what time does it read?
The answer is 3h23
